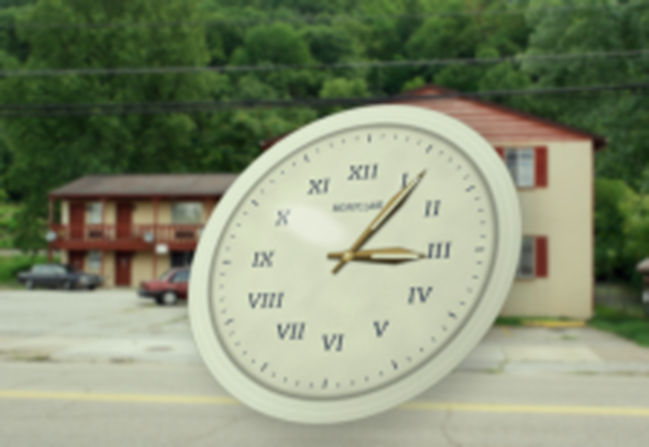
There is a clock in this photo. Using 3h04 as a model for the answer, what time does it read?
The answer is 3h06
